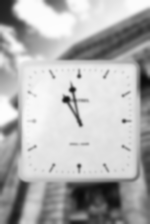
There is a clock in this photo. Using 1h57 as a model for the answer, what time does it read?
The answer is 10h58
